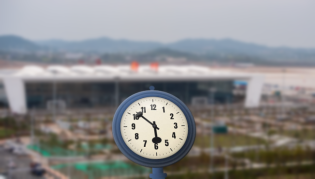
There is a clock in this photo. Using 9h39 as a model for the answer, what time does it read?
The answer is 5h52
